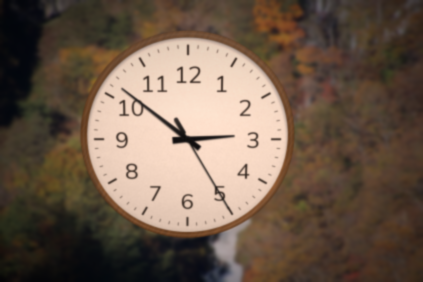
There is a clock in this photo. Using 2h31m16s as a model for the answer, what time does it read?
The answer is 2h51m25s
